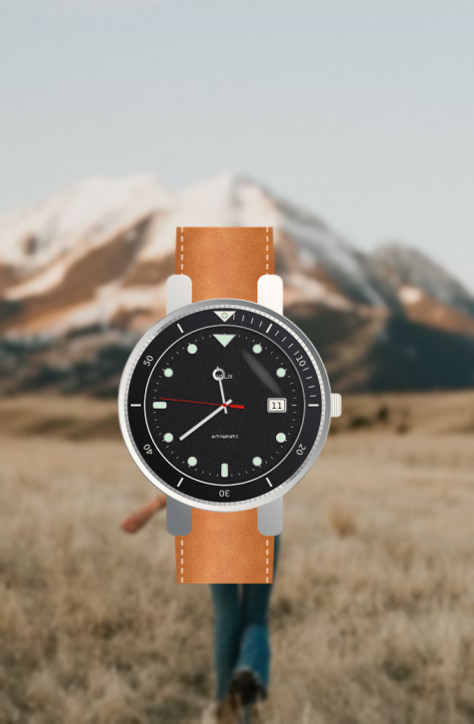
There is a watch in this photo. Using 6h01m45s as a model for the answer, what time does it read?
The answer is 11h38m46s
